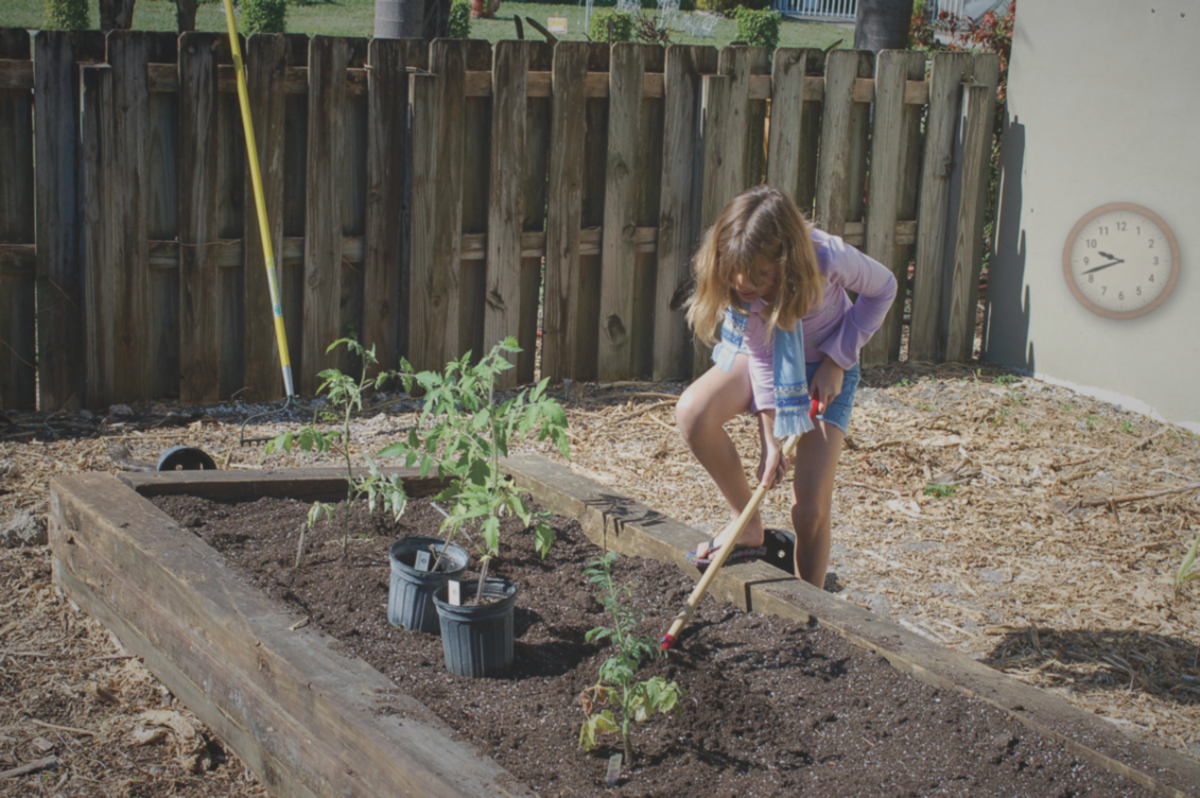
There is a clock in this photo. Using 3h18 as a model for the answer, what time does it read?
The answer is 9h42
